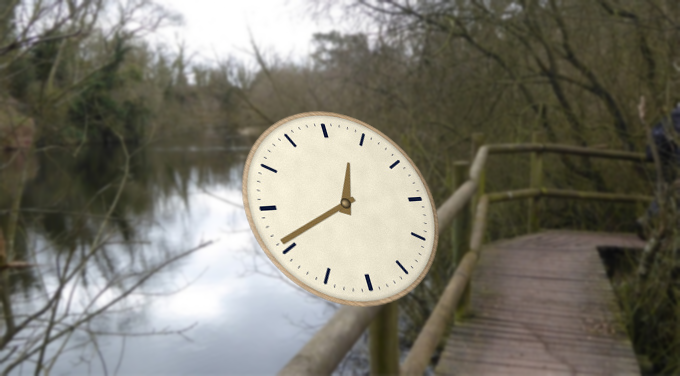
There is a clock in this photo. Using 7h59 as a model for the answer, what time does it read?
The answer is 12h41
